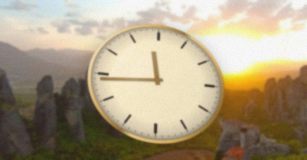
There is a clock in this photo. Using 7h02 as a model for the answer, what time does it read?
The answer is 11h44
